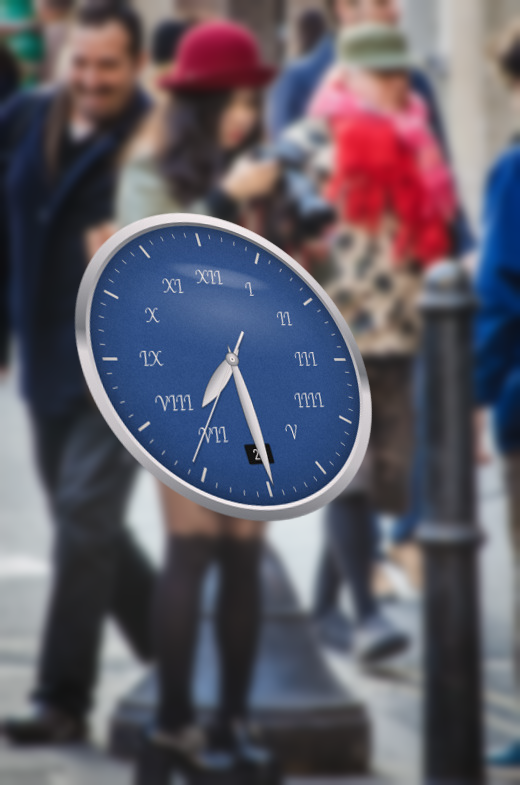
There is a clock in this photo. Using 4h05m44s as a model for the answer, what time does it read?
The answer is 7h29m36s
